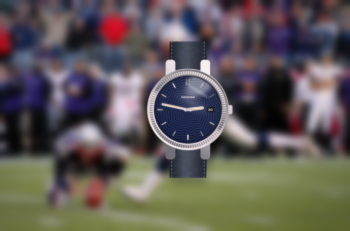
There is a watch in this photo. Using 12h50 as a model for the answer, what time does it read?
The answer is 2h47
